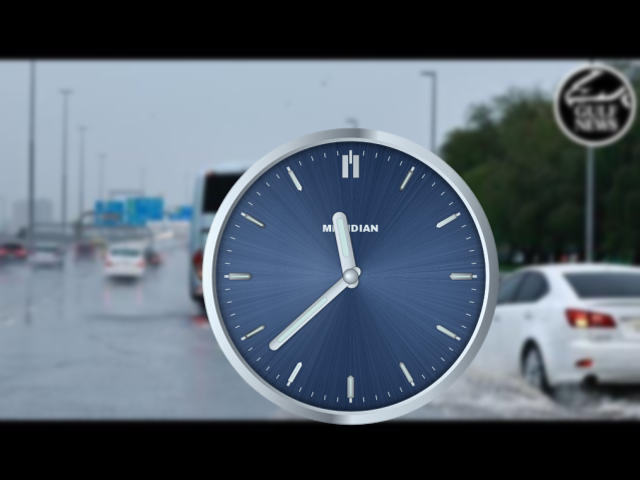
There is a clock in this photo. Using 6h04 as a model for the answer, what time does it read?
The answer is 11h38
